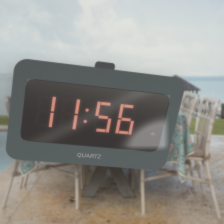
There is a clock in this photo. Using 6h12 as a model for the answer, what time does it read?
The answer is 11h56
